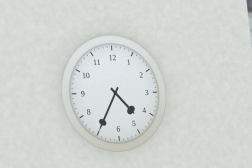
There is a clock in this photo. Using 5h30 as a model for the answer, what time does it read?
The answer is 4h35
